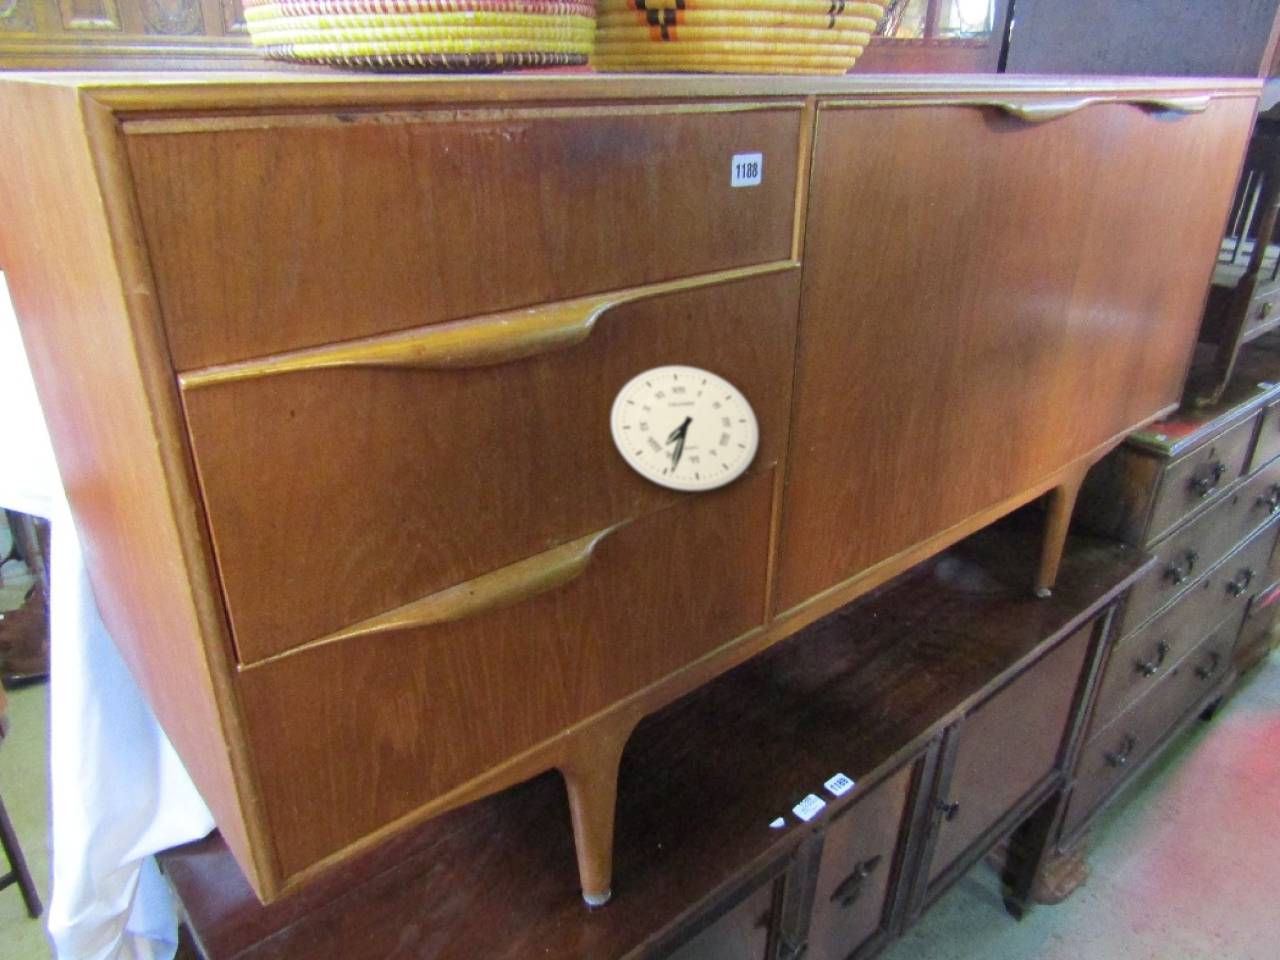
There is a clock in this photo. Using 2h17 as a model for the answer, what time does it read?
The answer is 7h34
